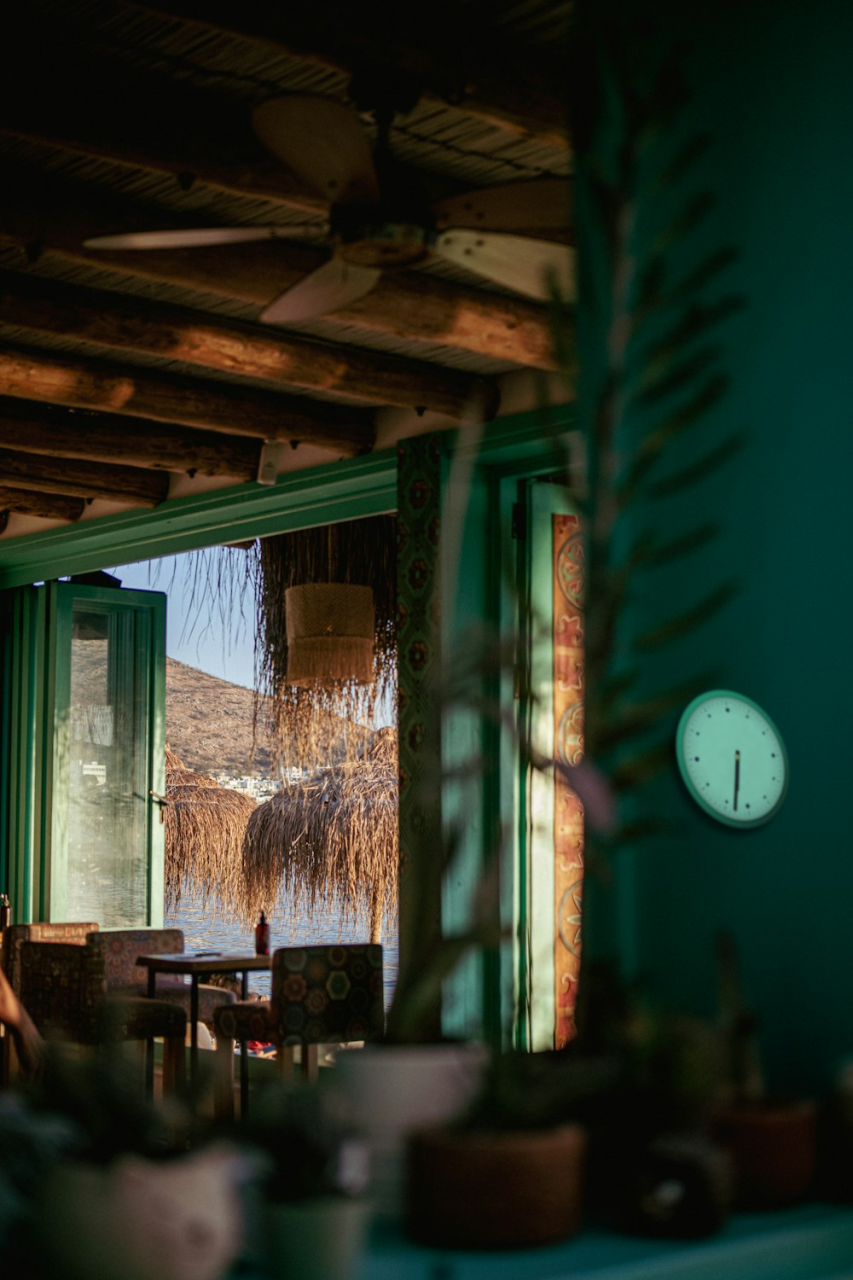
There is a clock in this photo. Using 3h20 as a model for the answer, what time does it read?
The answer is 6h33
